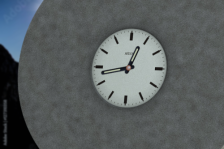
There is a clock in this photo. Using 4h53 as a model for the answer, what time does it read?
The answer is 12h43
